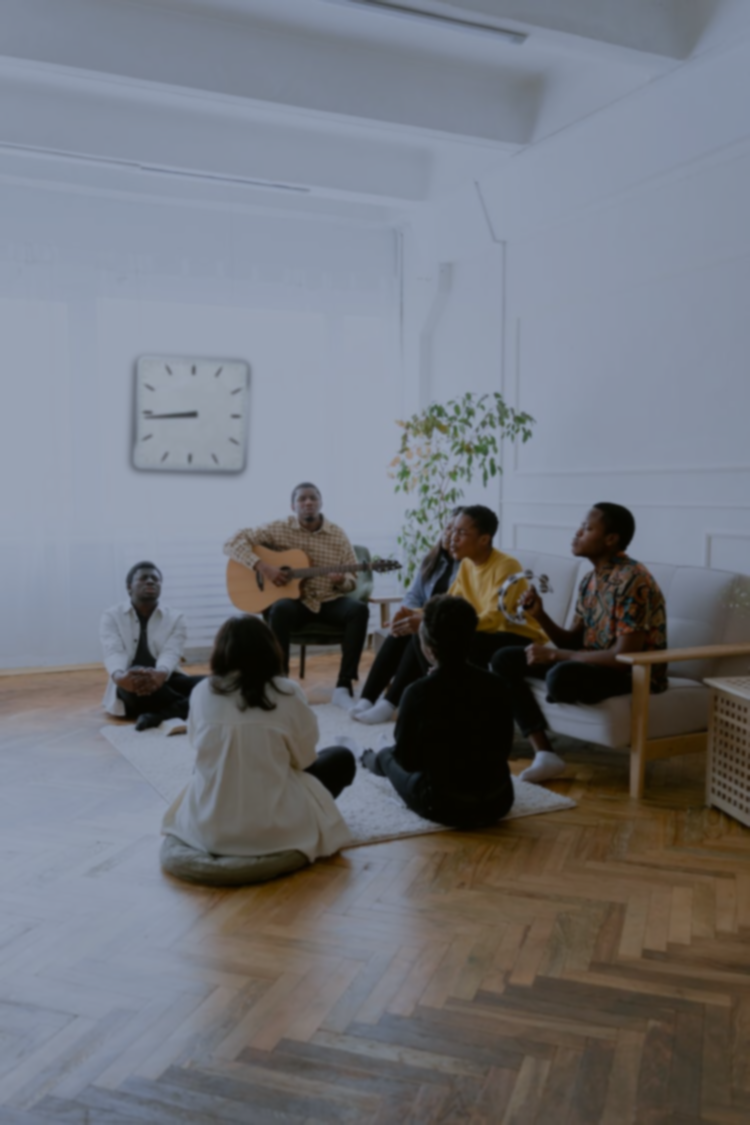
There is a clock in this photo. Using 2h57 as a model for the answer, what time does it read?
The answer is 8h44
